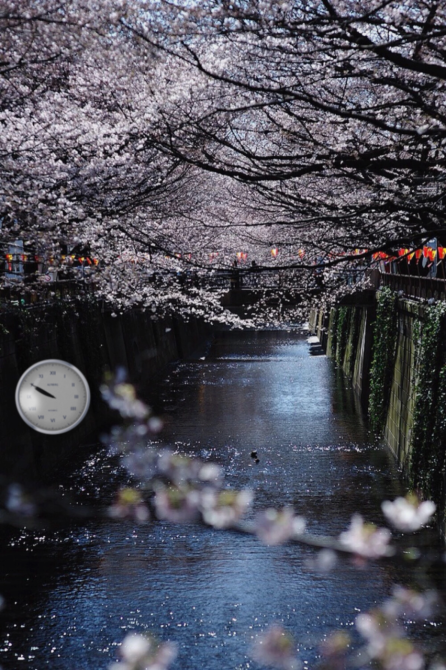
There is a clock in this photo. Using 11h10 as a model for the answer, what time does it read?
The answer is 9h50
